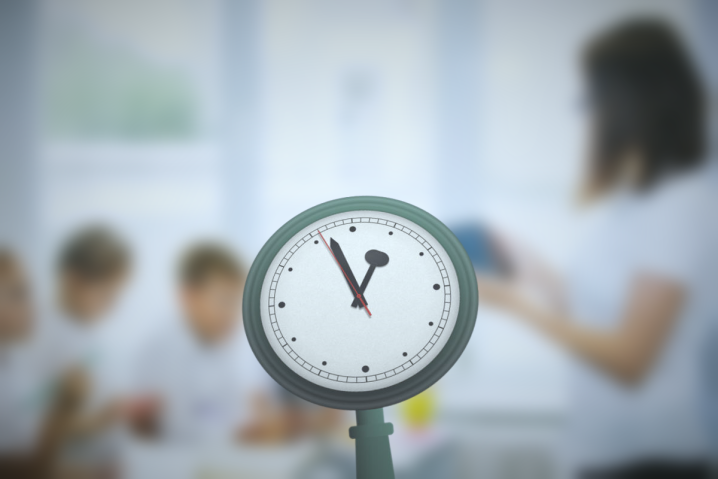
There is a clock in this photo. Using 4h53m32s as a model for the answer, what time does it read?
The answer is 12h56m56s
